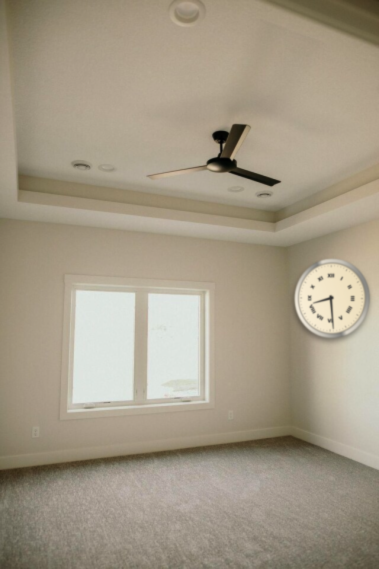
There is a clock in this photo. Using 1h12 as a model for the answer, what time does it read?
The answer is 8h29
